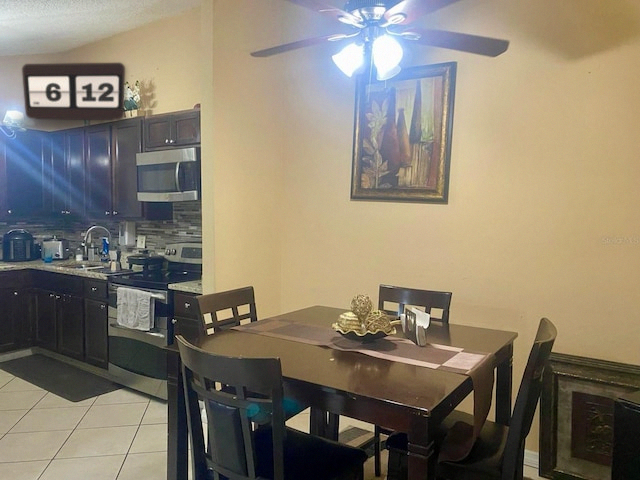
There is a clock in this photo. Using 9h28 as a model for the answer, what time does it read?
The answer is 6h12
